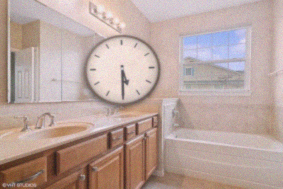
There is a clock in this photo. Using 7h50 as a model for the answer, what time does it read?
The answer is 5h30
